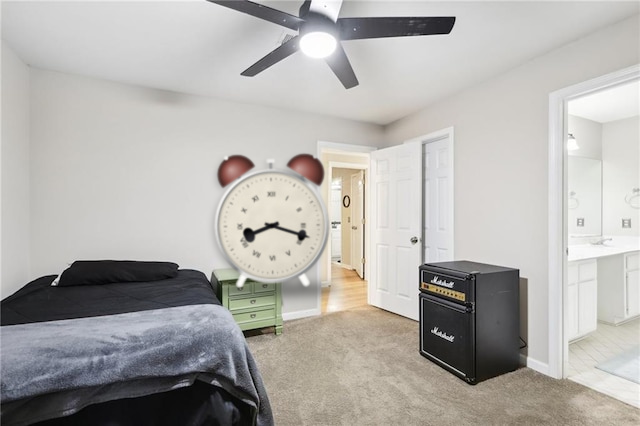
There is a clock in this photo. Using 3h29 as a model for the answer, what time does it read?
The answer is 8h18
